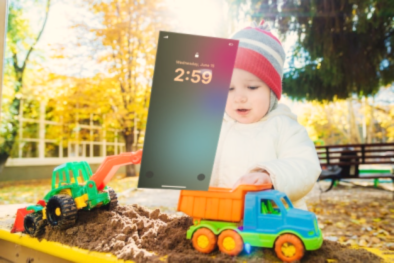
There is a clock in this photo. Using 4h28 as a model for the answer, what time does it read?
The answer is 2h59
